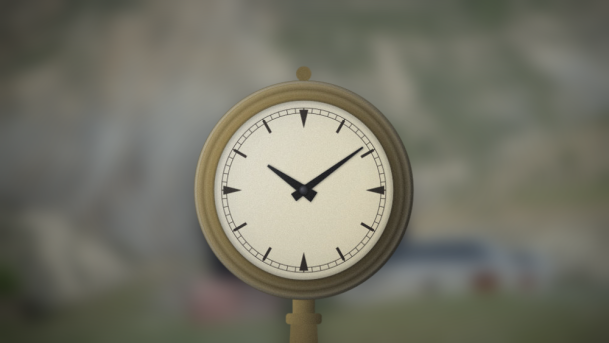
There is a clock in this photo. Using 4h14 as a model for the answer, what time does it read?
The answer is 10h09
